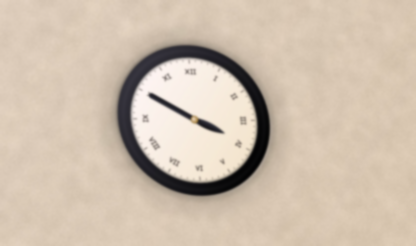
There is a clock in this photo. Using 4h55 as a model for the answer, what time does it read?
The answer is 3h50
